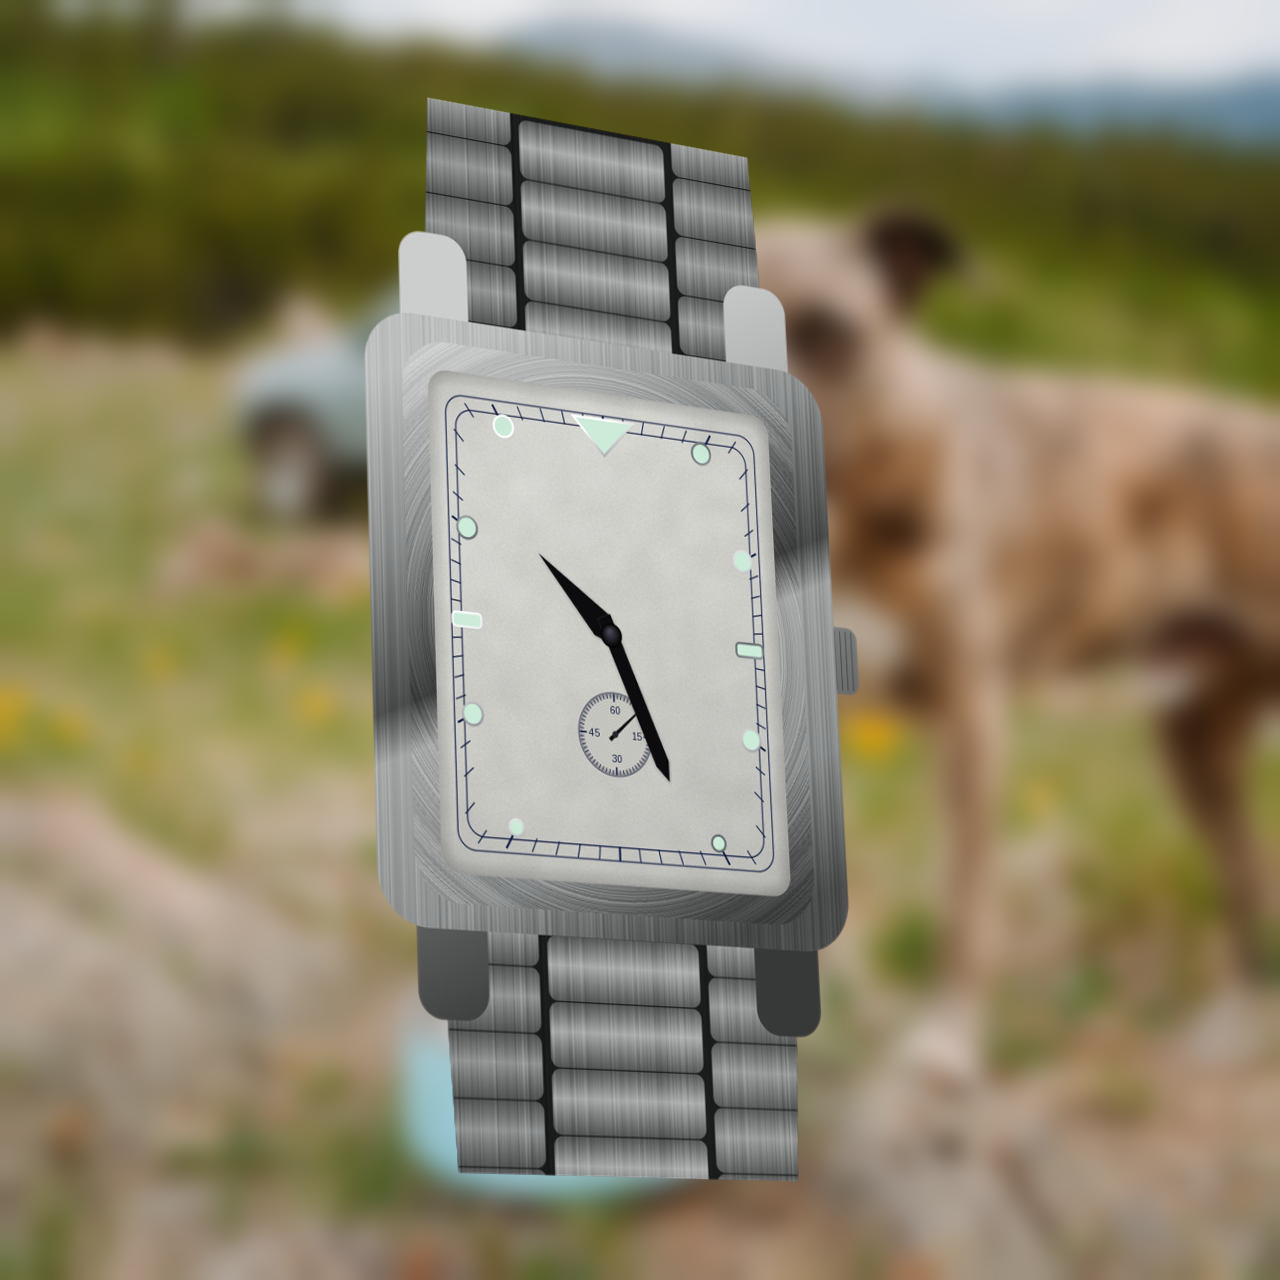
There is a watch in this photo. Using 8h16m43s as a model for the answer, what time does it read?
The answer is 10h26m08s
